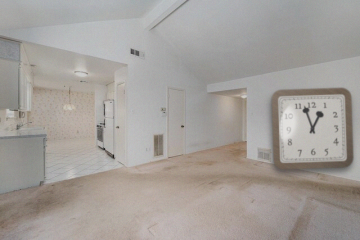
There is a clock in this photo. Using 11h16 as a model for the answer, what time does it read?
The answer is 12h57
